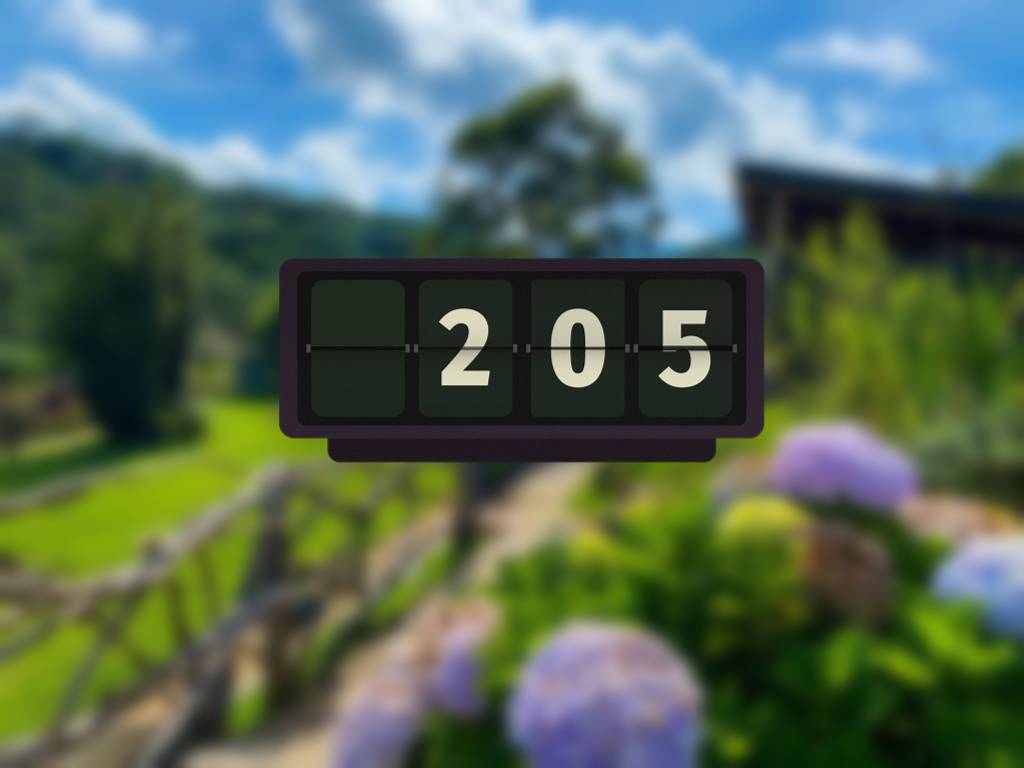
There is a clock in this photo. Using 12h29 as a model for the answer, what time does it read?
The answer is 2h05
